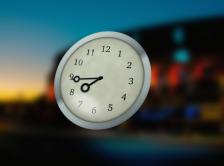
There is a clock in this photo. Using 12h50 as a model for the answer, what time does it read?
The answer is 7h44
